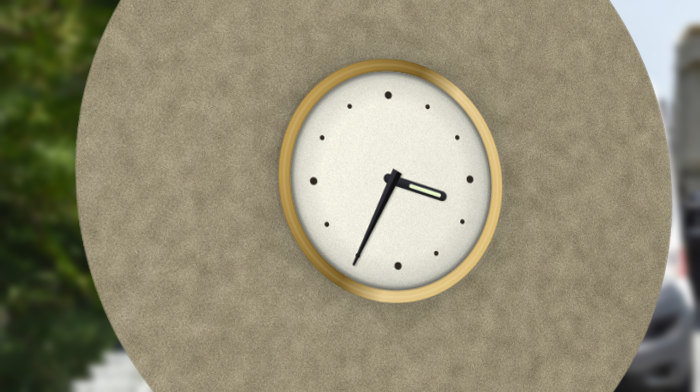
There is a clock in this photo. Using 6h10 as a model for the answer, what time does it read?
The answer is 3h35
